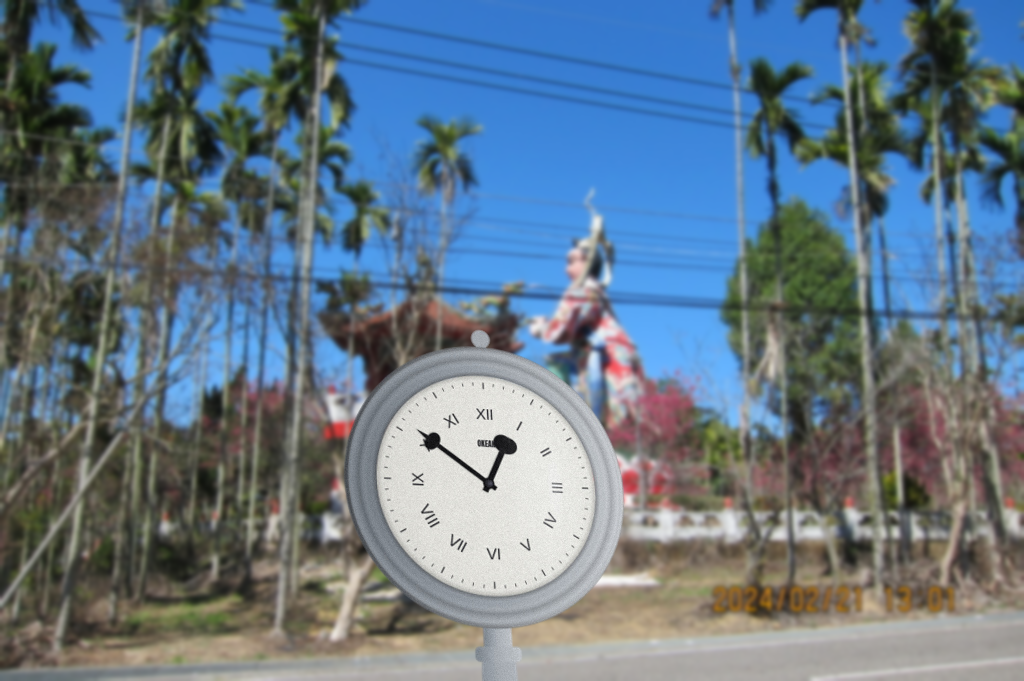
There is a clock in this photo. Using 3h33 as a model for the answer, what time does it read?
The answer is 12h51
